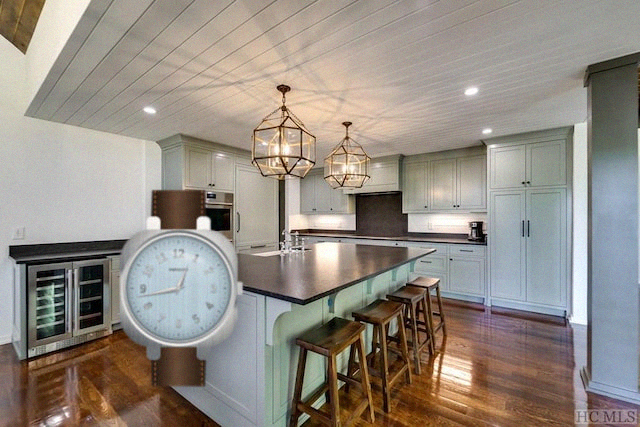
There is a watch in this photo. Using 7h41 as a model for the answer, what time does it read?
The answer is 12h43
